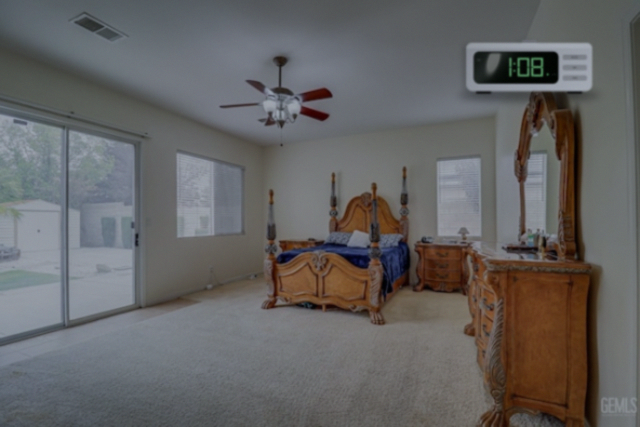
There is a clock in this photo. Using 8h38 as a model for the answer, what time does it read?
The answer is 1h08
